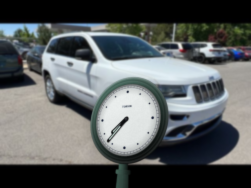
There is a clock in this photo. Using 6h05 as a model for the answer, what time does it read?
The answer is 7h37
